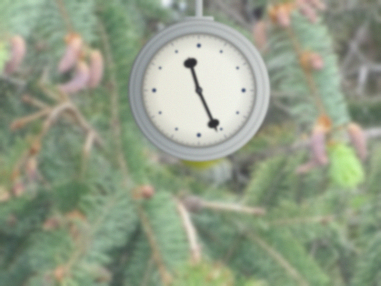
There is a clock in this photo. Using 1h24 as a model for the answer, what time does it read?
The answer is 11h26
